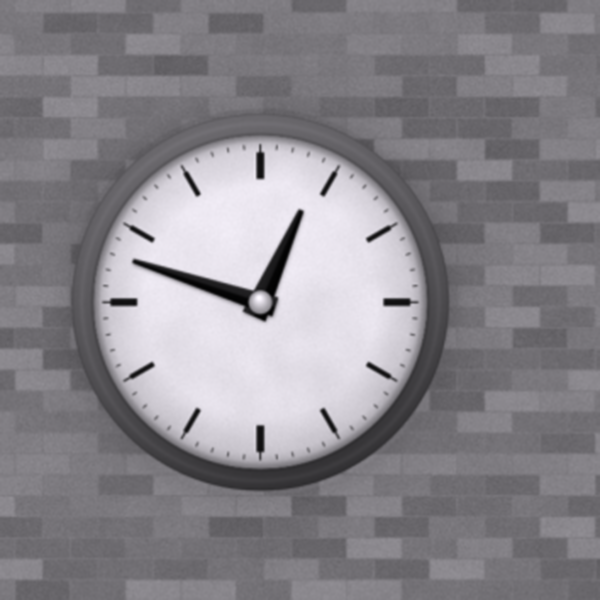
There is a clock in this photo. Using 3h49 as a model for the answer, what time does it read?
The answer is 12h48
